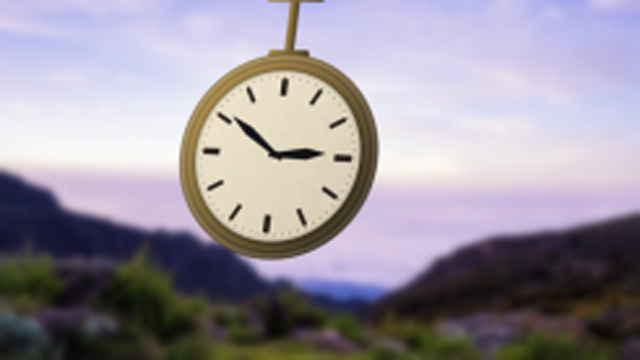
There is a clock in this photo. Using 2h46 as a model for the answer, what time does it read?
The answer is 2h51
